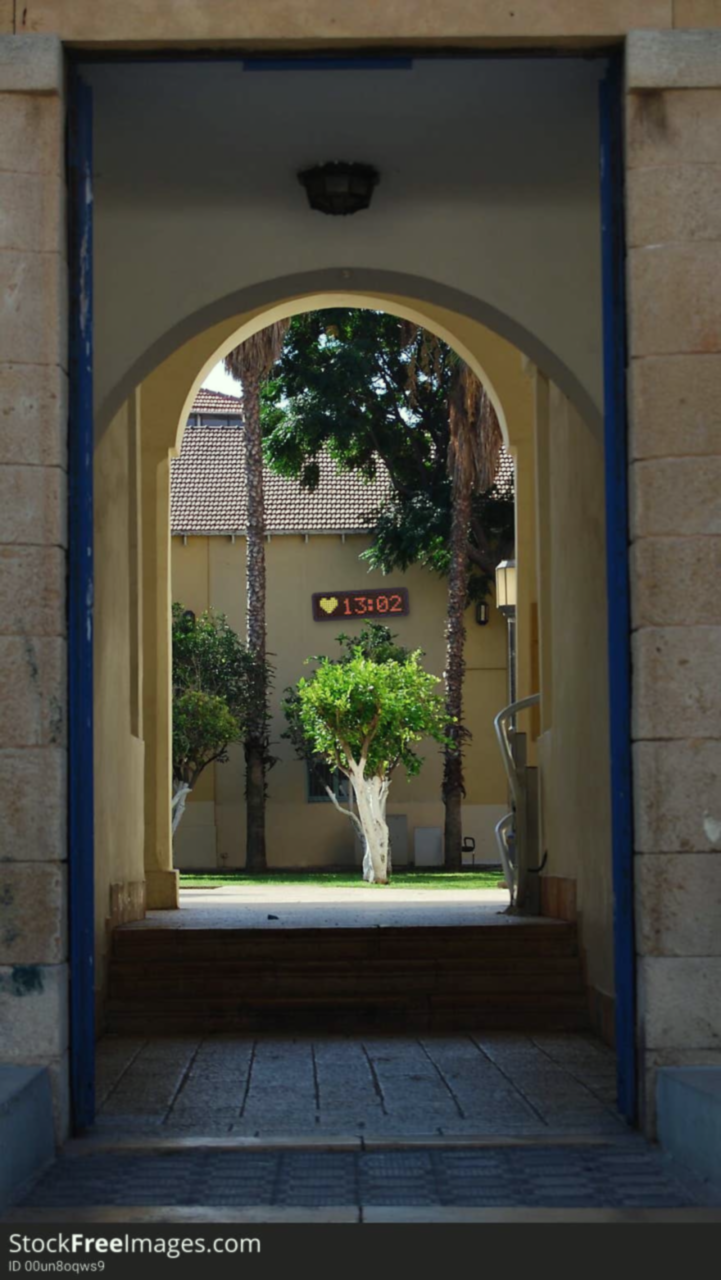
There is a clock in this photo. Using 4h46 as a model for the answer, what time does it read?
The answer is 13h02
